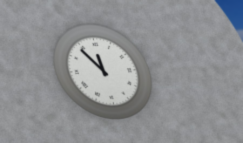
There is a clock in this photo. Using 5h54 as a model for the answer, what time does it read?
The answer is 11h54
